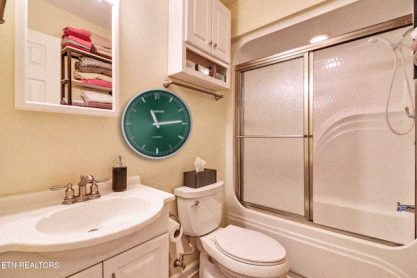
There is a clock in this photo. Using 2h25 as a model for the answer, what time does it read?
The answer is 11h14
